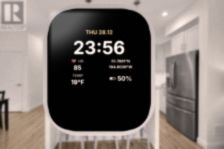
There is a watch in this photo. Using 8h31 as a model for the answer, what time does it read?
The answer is 23h56
